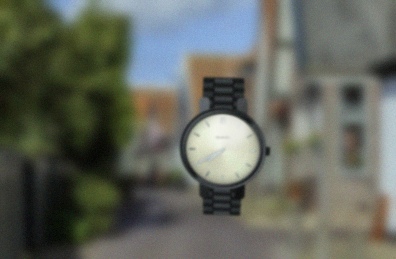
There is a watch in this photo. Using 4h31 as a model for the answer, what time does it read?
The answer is 7h40
